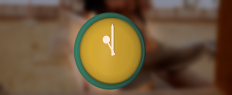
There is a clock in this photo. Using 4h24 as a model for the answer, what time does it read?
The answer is 11h00
